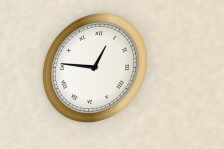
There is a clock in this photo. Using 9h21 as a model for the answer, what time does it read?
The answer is 12h46
